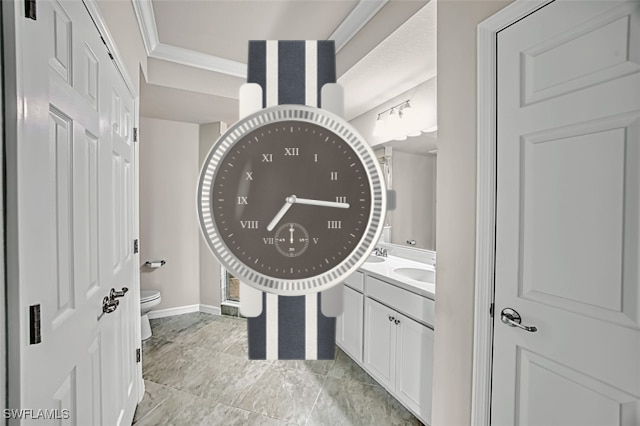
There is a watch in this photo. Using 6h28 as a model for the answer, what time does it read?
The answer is 7h16
